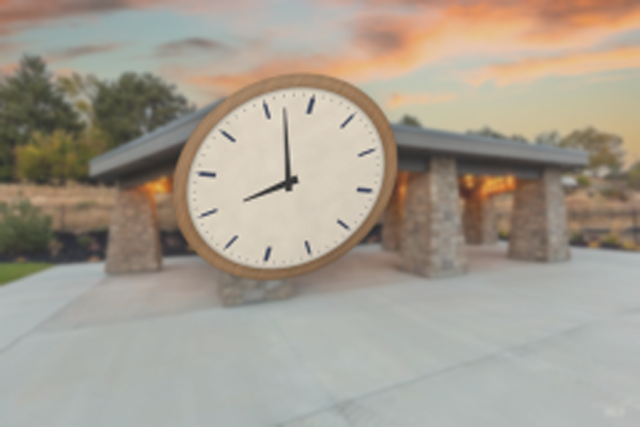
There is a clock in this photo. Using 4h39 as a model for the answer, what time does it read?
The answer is 7h57
